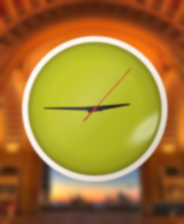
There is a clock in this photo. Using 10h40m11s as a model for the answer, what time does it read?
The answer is 2h45m07s
